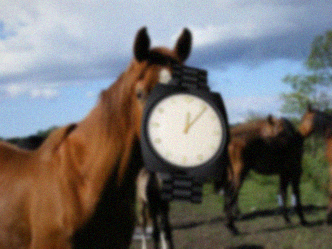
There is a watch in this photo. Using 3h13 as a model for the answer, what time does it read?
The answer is 12h06
